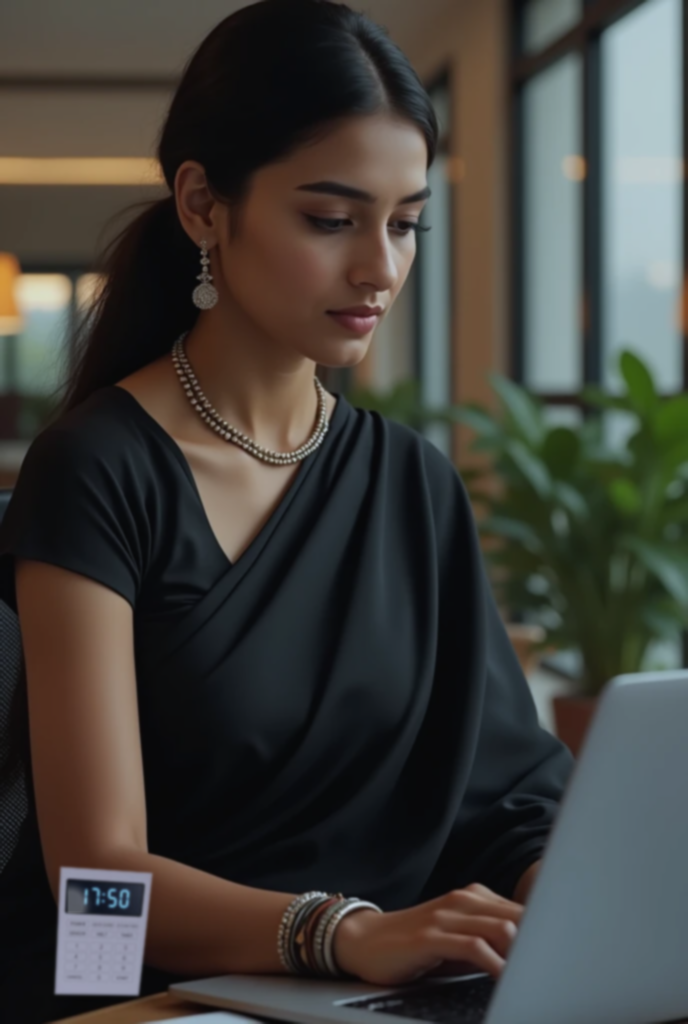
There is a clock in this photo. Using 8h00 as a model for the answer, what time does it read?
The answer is 17h50
